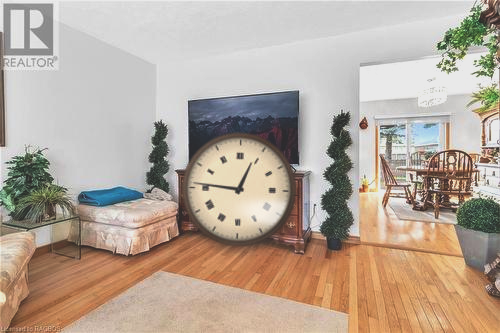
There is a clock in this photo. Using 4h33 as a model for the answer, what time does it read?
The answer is 12h46
